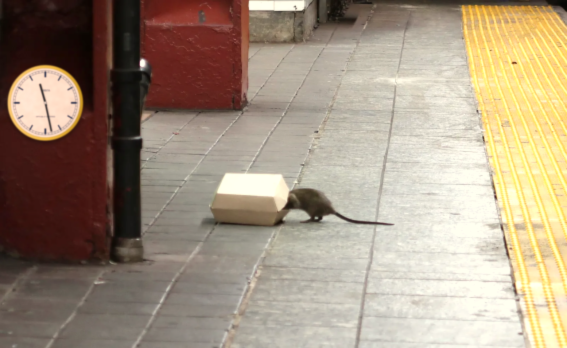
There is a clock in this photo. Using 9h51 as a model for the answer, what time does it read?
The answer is 11h28
